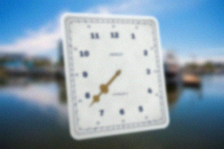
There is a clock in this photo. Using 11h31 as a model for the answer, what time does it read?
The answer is 7h38
